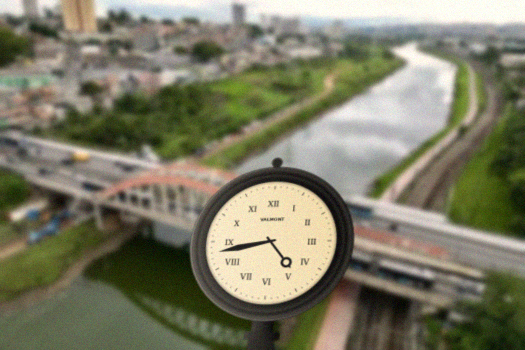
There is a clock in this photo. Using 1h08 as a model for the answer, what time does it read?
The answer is 4h43
